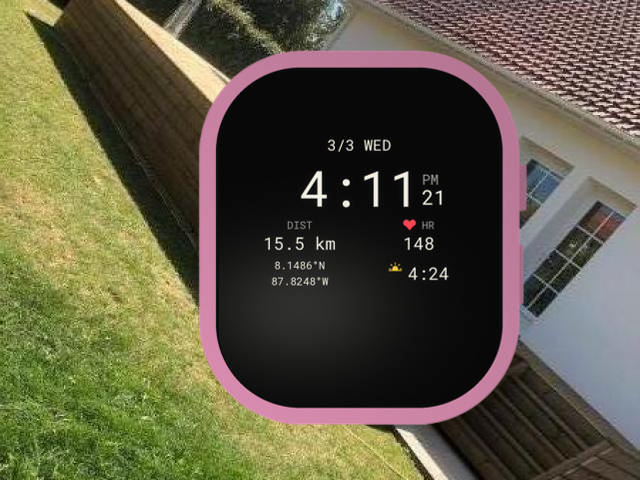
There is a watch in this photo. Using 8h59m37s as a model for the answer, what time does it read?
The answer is 4h11m21s
